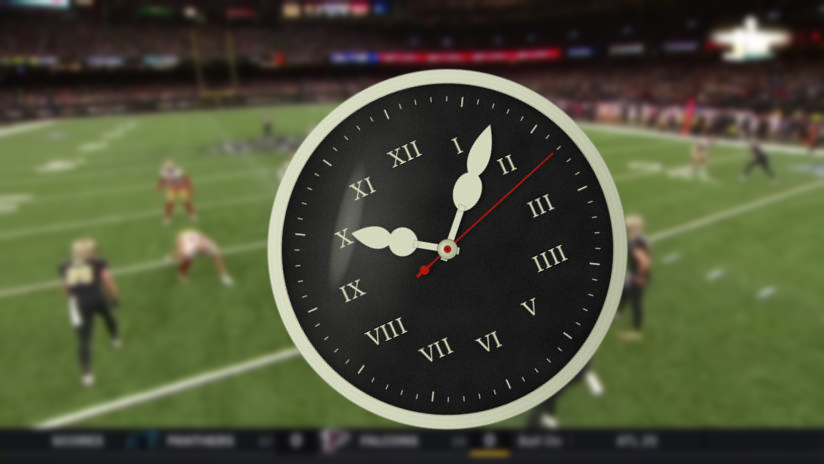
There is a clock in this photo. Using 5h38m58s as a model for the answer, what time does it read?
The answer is 10h07m12s
